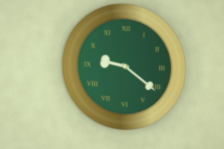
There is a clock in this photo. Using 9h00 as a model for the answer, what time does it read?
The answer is 9h21
